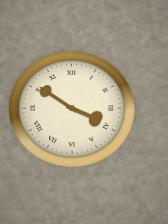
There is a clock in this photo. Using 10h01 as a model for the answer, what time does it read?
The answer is 3h51
